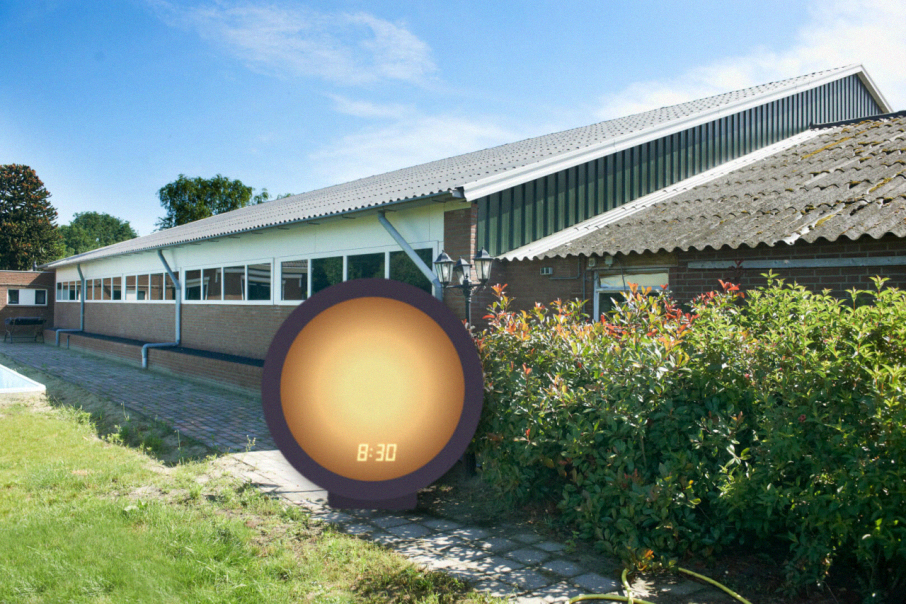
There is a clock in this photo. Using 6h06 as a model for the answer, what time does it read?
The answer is 8h30
